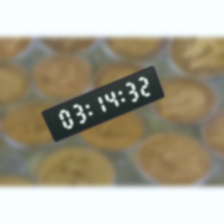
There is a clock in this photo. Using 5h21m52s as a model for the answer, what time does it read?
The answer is 3h14m32s
